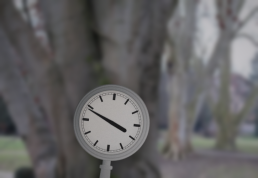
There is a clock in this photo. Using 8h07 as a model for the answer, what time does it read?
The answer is 3h49
